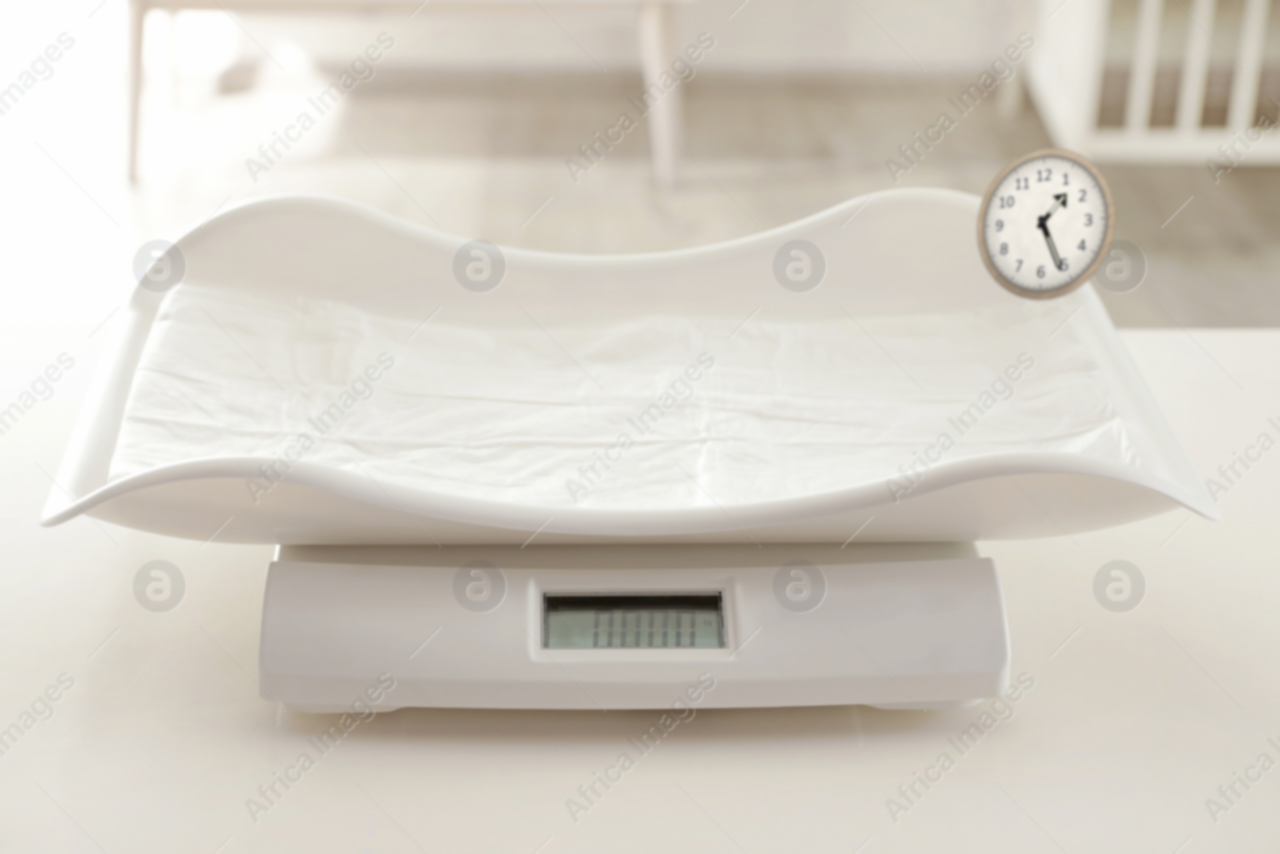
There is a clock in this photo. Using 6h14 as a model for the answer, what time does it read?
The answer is 1h26
